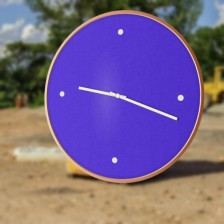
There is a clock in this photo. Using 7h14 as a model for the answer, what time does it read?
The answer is 9h18
